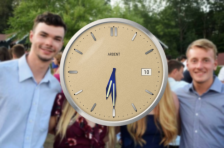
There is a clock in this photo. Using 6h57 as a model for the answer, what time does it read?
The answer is 6h30
